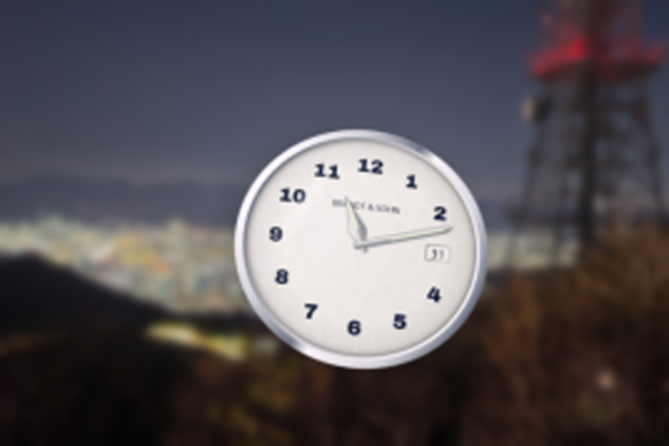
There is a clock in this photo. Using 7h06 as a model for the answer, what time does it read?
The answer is 11h12
